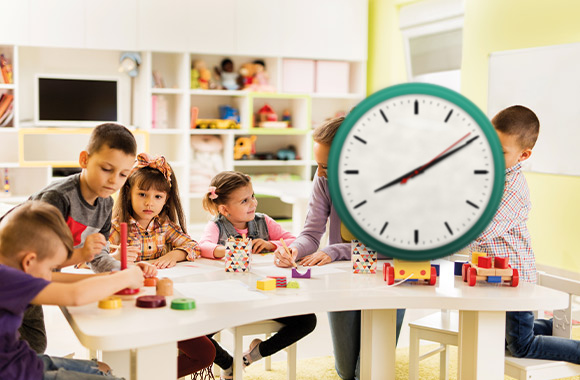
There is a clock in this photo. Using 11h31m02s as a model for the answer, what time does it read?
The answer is 8h10m09s
